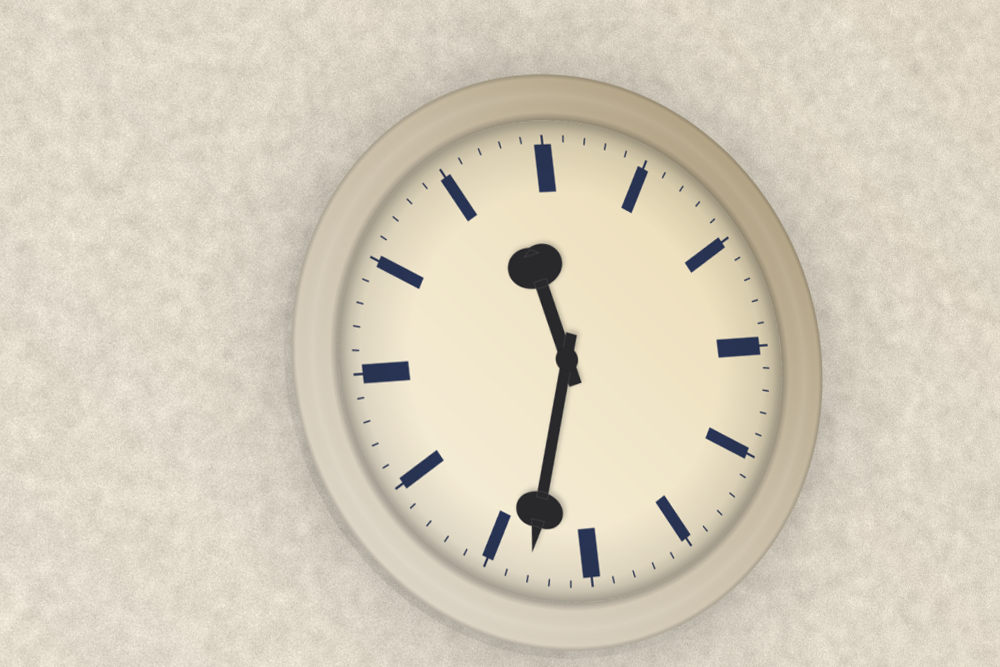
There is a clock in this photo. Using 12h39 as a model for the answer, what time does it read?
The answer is 11h33
